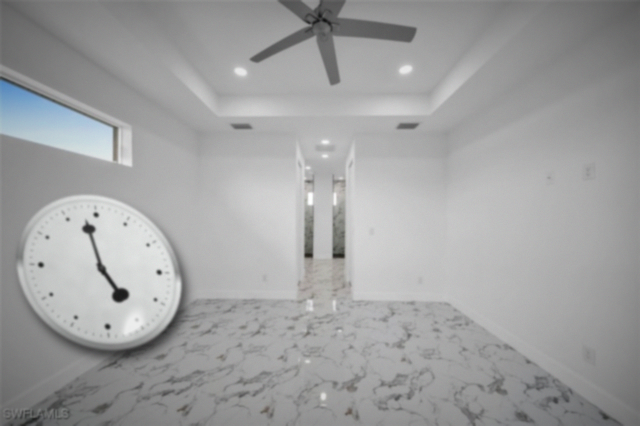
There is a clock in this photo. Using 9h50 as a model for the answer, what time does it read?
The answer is 4h58
